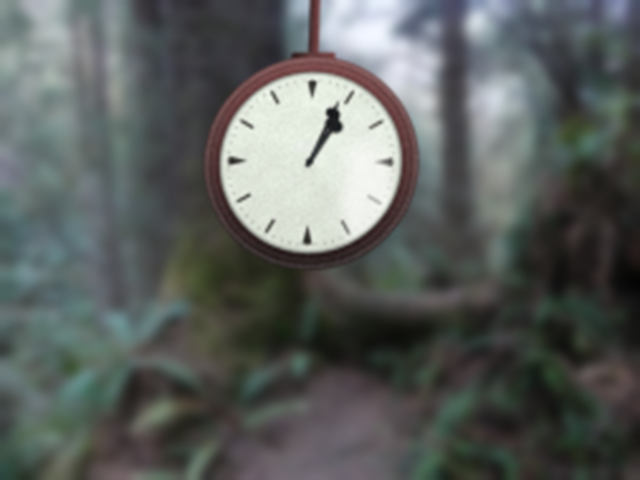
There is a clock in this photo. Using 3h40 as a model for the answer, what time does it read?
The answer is 1h04
